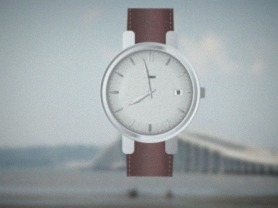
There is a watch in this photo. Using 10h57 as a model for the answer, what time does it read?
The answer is 7h58
